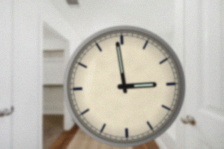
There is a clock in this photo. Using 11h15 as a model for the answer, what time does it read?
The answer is 2h59
